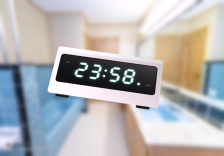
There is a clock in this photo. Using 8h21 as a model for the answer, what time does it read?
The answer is 23h58
